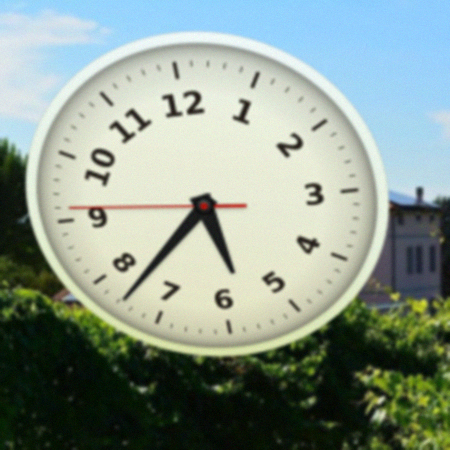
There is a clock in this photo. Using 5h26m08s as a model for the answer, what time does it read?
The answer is 5h37m46s
